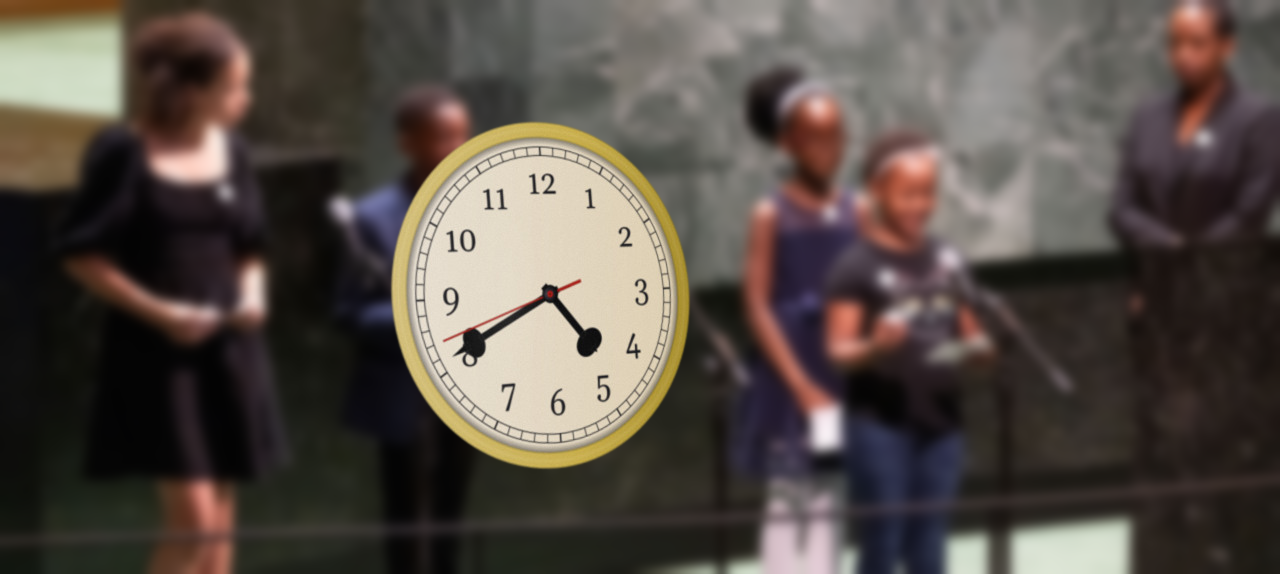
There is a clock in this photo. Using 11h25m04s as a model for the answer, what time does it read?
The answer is 4h40m42s
